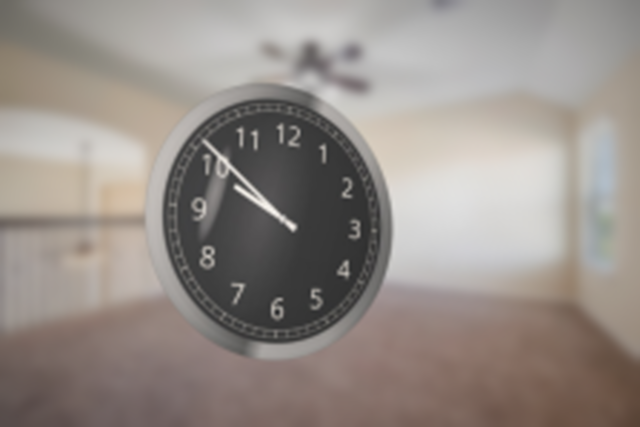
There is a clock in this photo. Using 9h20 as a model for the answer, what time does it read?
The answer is 9h51
